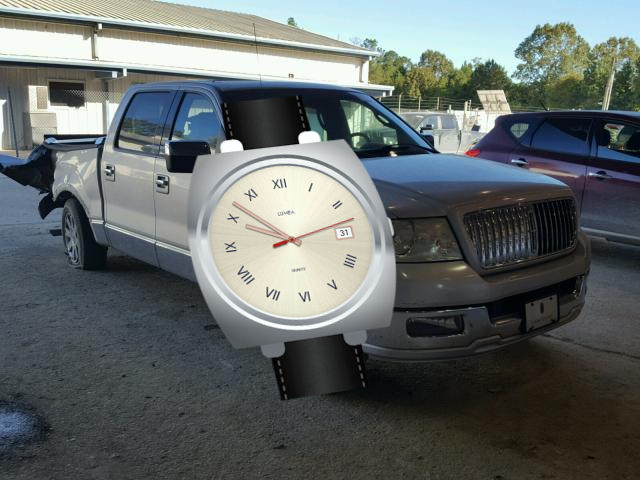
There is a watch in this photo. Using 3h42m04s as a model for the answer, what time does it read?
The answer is 9h52m13s
